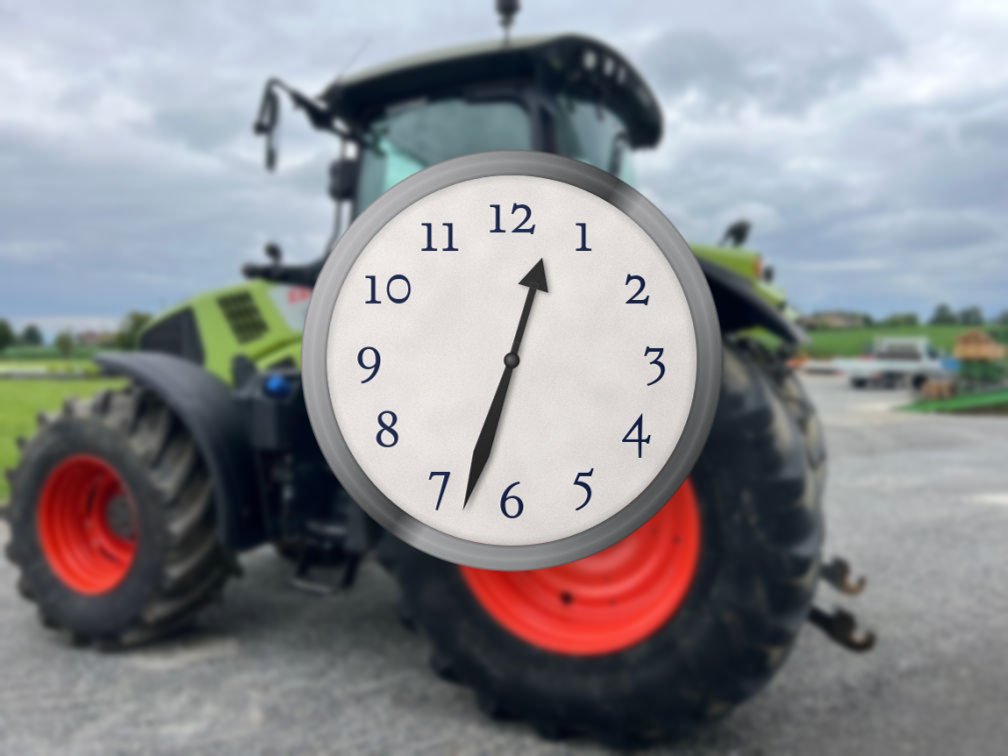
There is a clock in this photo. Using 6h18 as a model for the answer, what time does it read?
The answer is 12h33
